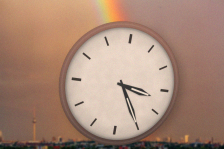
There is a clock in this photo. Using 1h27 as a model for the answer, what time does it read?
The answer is 3h25
